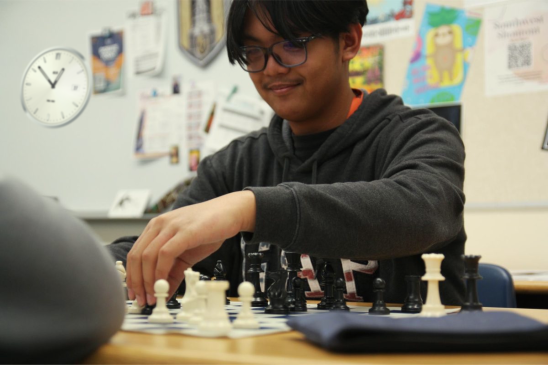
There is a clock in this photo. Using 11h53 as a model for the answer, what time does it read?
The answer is 12h52
